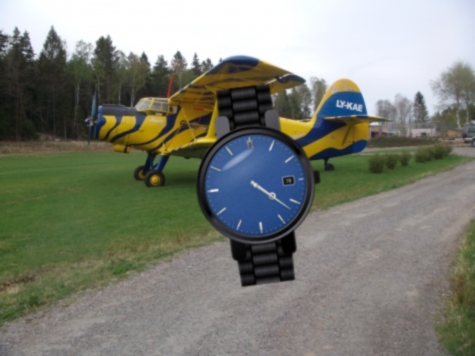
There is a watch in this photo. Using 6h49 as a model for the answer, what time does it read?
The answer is 4h22
